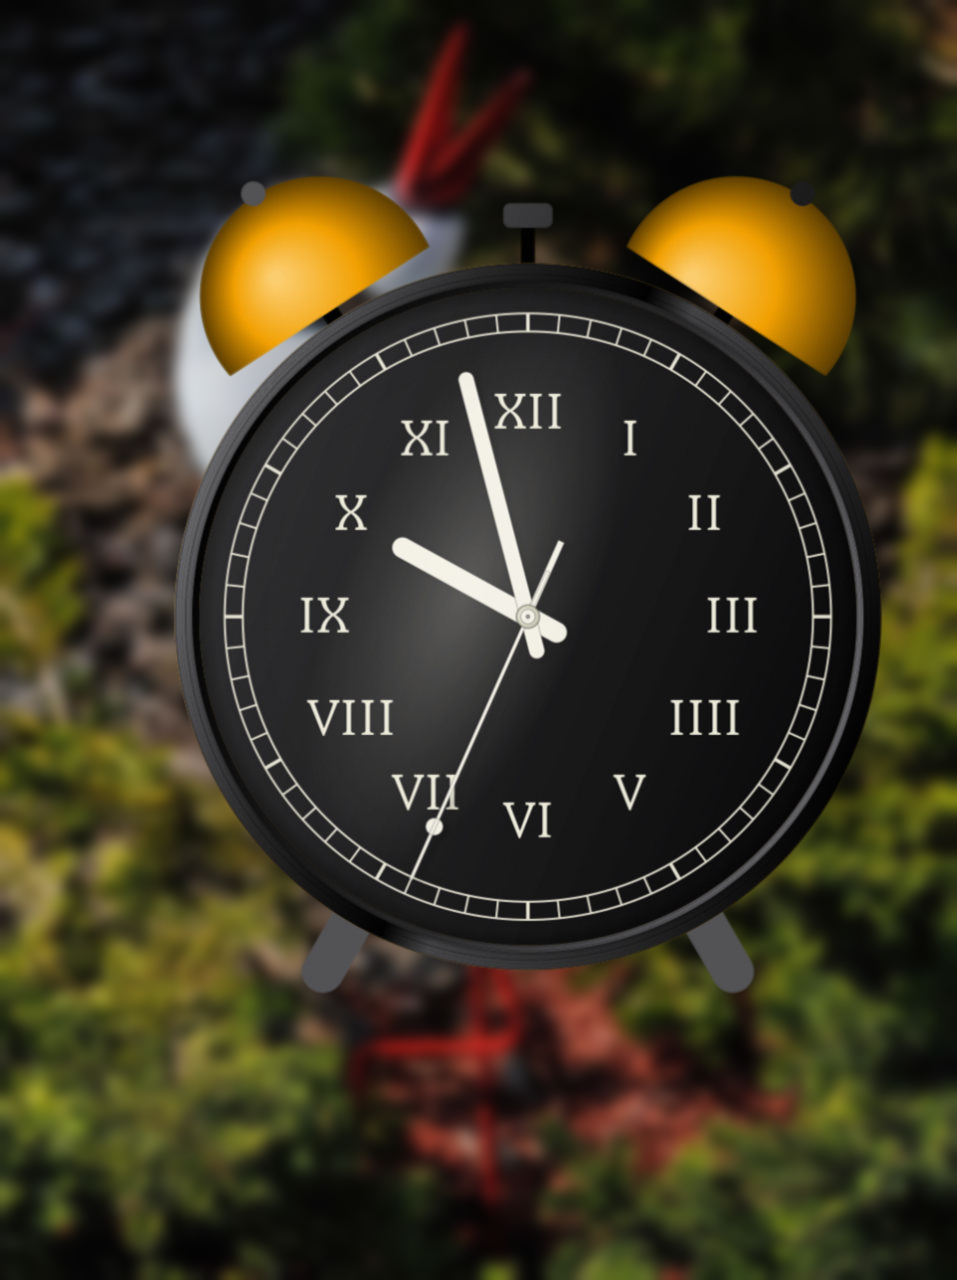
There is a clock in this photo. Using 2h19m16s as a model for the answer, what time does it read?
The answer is 9h57m34s
